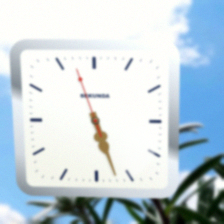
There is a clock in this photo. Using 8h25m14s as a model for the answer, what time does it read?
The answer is 5h26m57s
